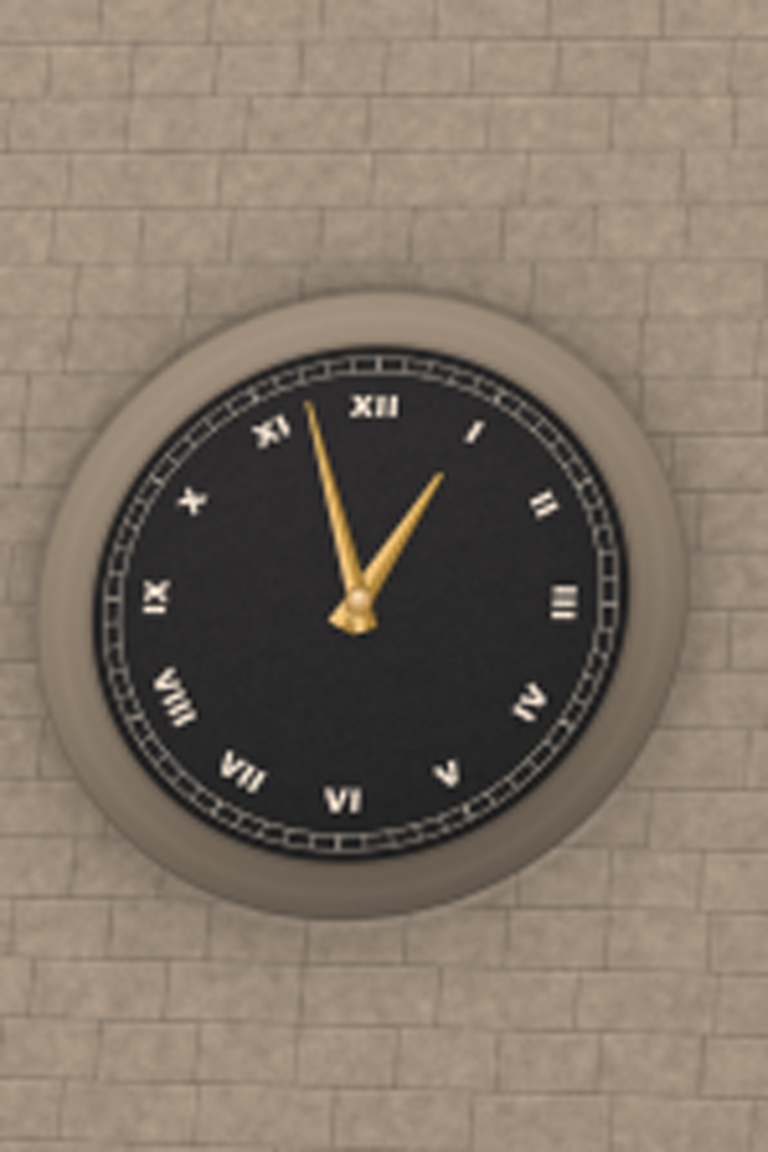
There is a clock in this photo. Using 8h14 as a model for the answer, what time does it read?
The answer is 12h57
